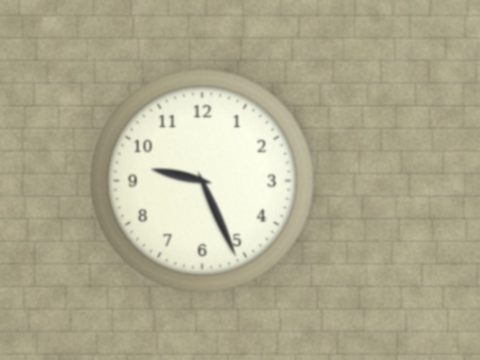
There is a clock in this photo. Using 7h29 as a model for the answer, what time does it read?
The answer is 9h26
